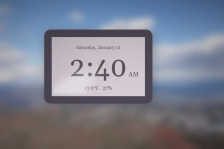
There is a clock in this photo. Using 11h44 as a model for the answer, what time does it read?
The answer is 2h40
